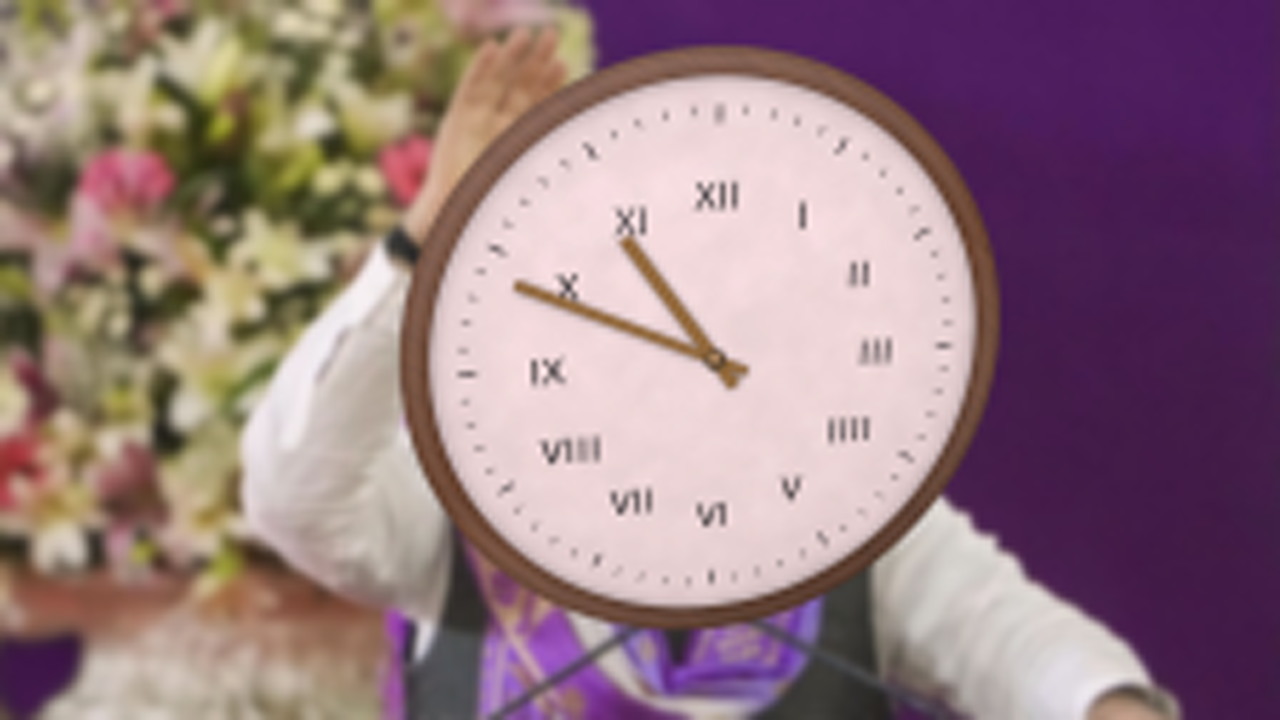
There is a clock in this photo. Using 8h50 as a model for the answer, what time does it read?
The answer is 10h49
